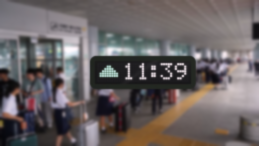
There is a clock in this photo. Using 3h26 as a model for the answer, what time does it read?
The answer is 11h39
